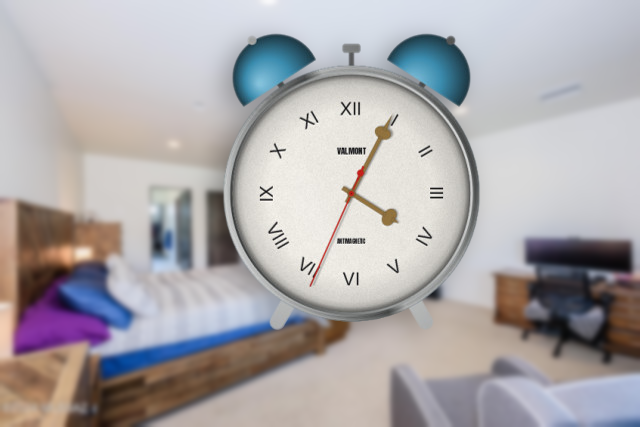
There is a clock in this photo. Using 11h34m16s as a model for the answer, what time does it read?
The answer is 4h04m34s
